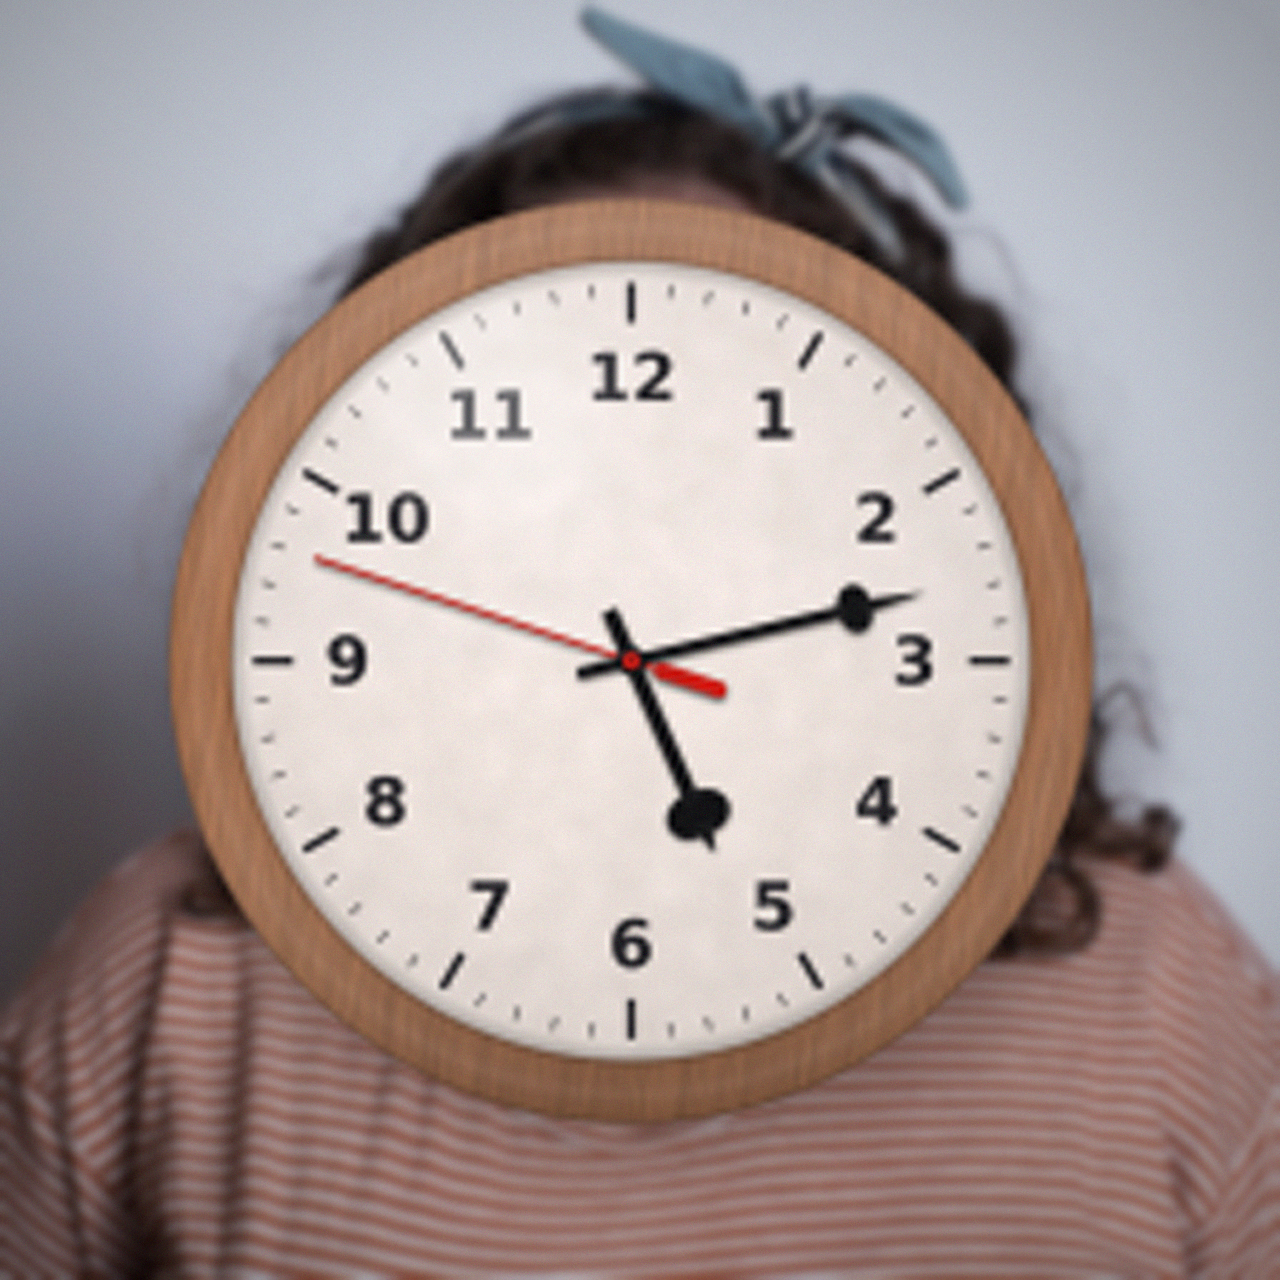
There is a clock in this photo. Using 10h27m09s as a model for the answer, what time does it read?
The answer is 5h12m48s
